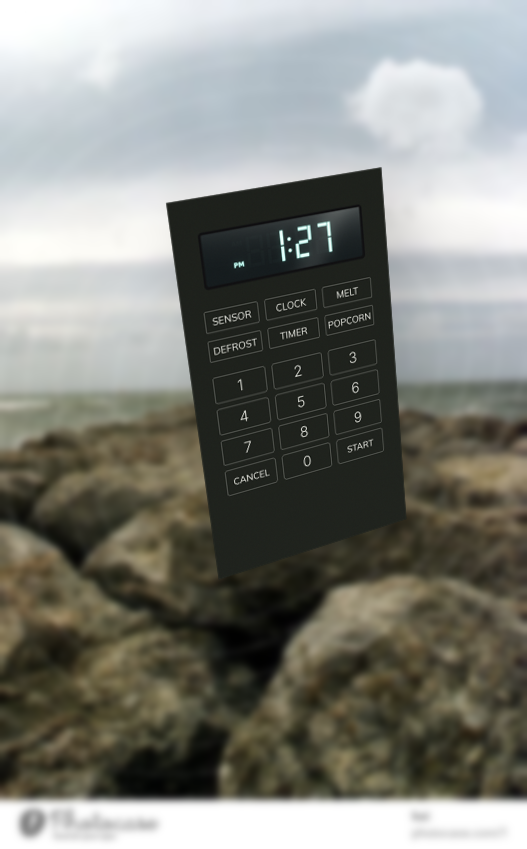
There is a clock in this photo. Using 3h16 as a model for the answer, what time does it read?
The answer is 1h27
